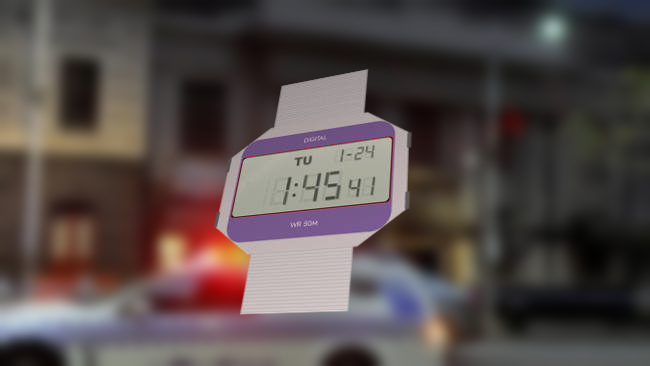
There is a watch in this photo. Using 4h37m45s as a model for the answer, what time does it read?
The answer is 1h45m41s
